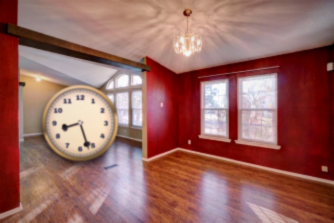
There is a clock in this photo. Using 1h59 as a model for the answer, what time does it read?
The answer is 8h27
